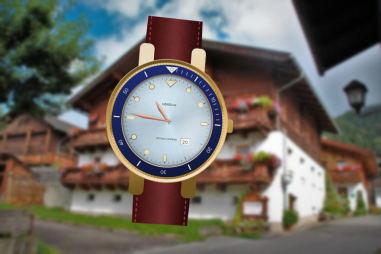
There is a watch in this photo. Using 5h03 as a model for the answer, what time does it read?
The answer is 10h46
